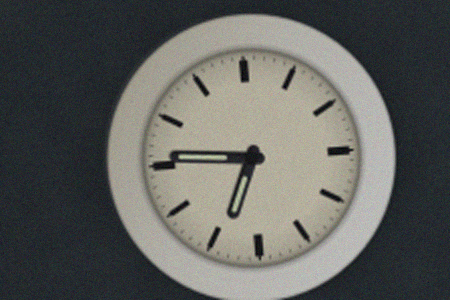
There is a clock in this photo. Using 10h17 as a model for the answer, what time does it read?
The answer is 6h46
